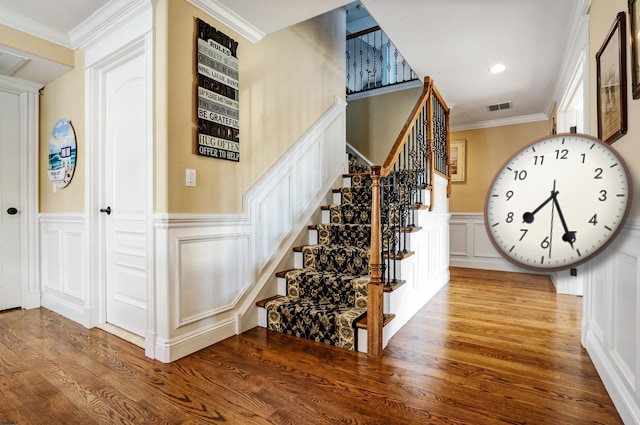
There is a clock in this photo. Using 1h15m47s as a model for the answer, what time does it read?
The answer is 7h25m29s
